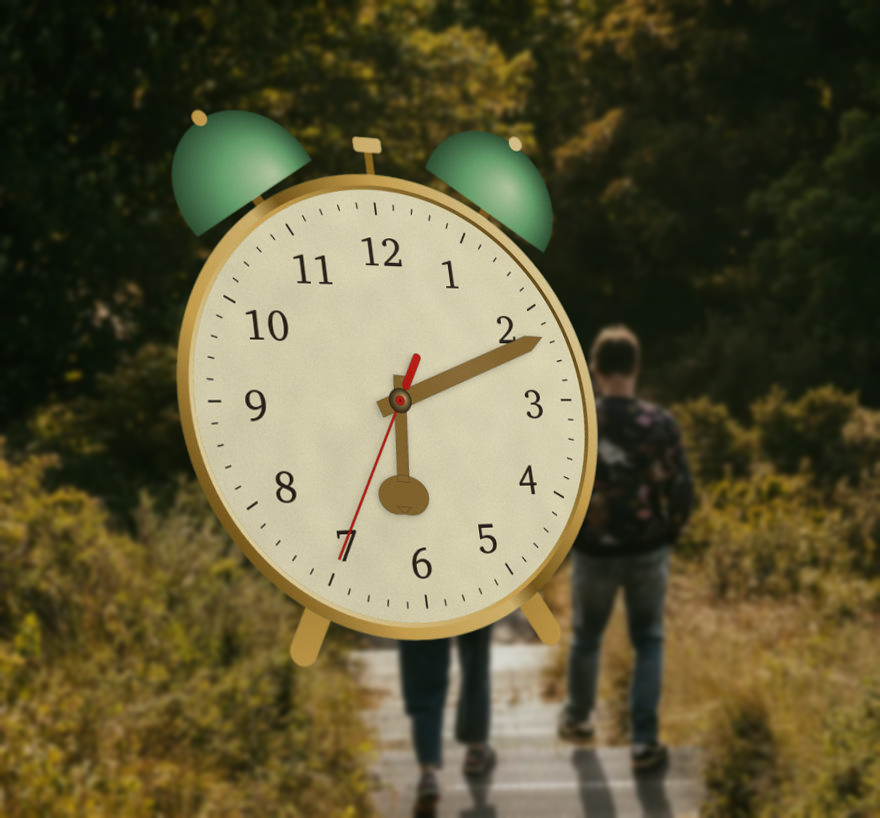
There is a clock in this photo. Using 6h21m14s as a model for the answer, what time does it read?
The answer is 6h11m35s
